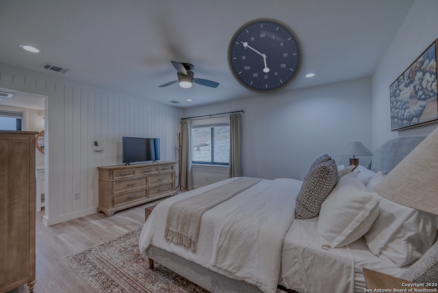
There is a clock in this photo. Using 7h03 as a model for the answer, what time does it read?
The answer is 5h51
